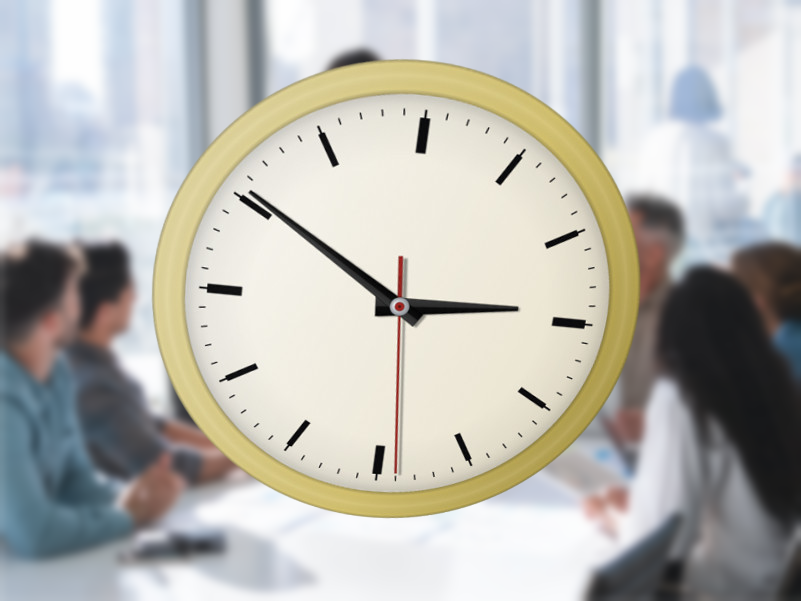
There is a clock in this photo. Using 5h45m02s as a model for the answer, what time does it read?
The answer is 2h50m29s
